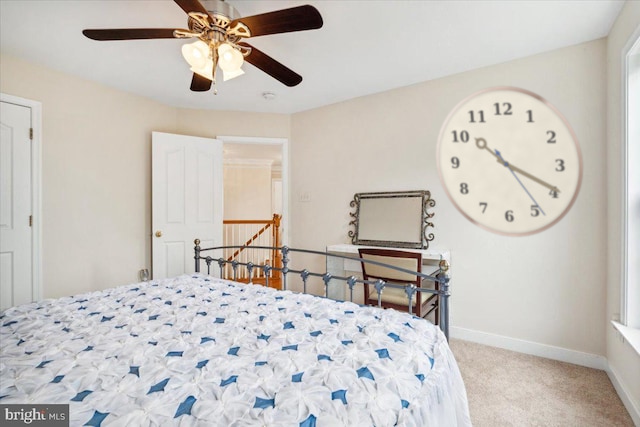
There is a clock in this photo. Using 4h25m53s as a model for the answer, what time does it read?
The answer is 10h19m24s
